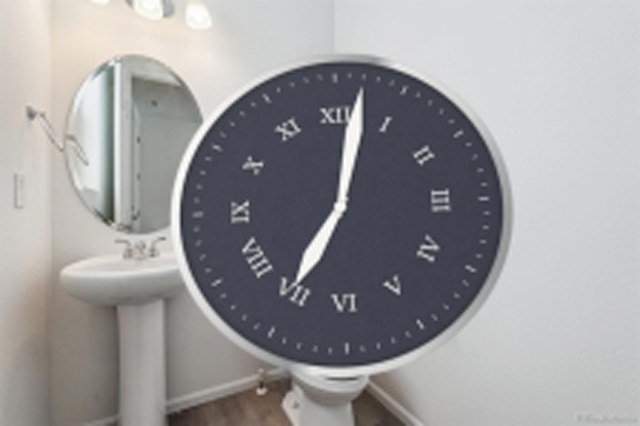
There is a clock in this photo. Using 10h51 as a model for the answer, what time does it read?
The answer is 7h02
